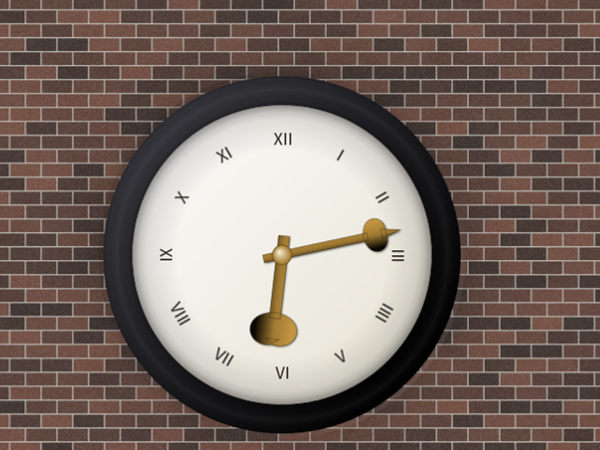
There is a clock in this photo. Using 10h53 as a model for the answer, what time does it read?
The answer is 6h13
